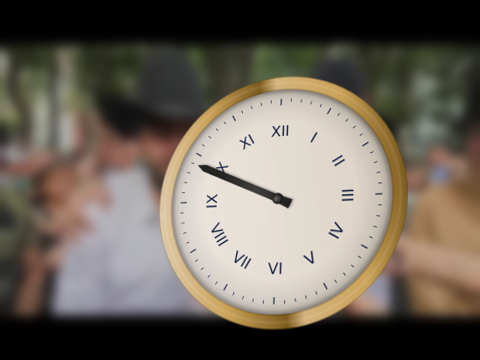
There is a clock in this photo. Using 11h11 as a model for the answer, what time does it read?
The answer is 9h49
